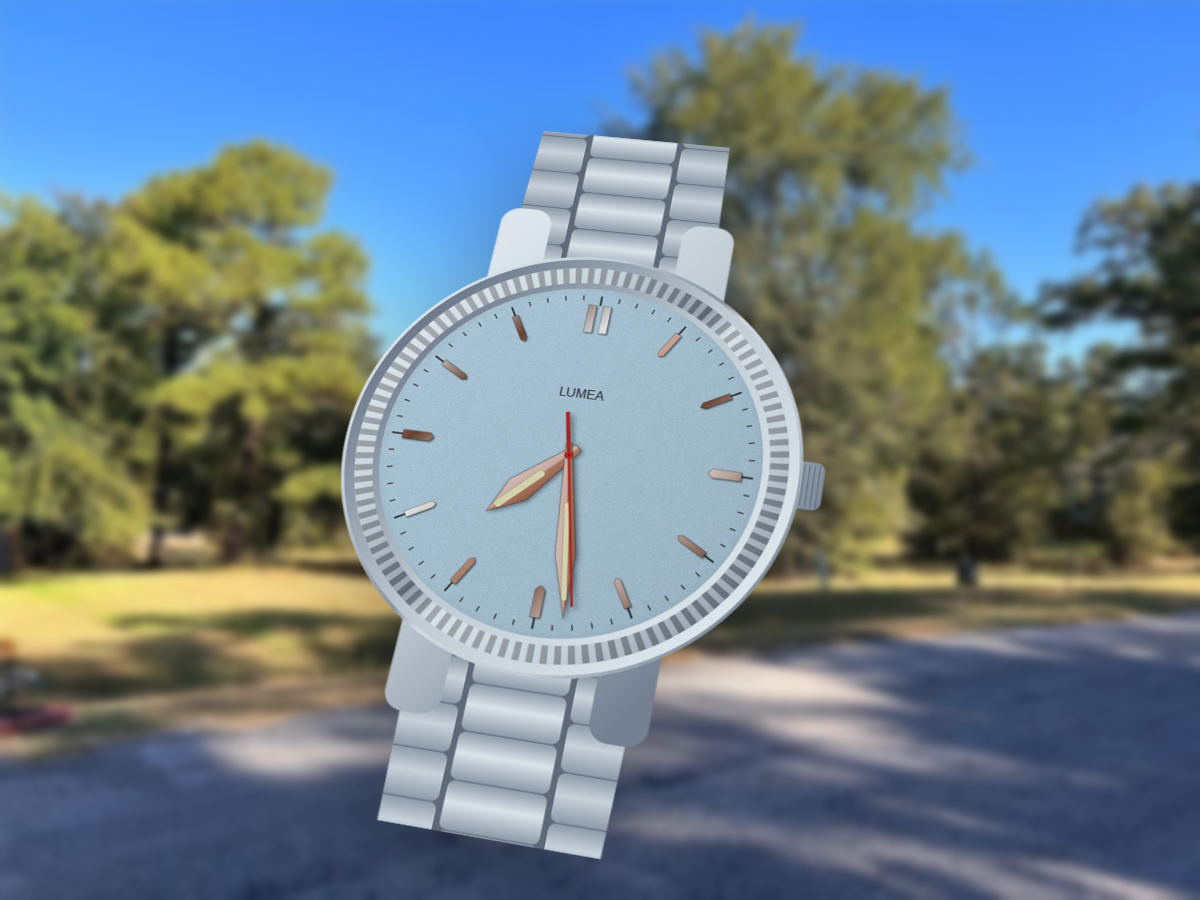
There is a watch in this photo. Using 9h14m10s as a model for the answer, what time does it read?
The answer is 7h28m28s
